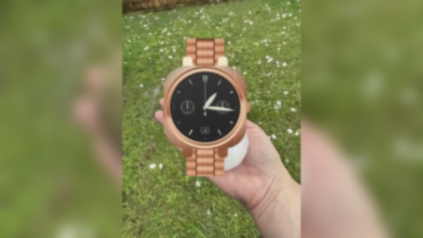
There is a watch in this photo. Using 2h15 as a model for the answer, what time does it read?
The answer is 1h16
